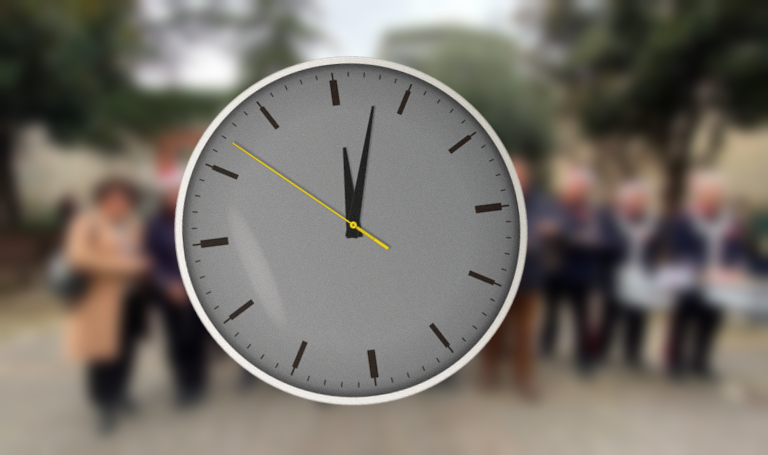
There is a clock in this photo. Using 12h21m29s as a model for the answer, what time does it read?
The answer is 12h02m52s
